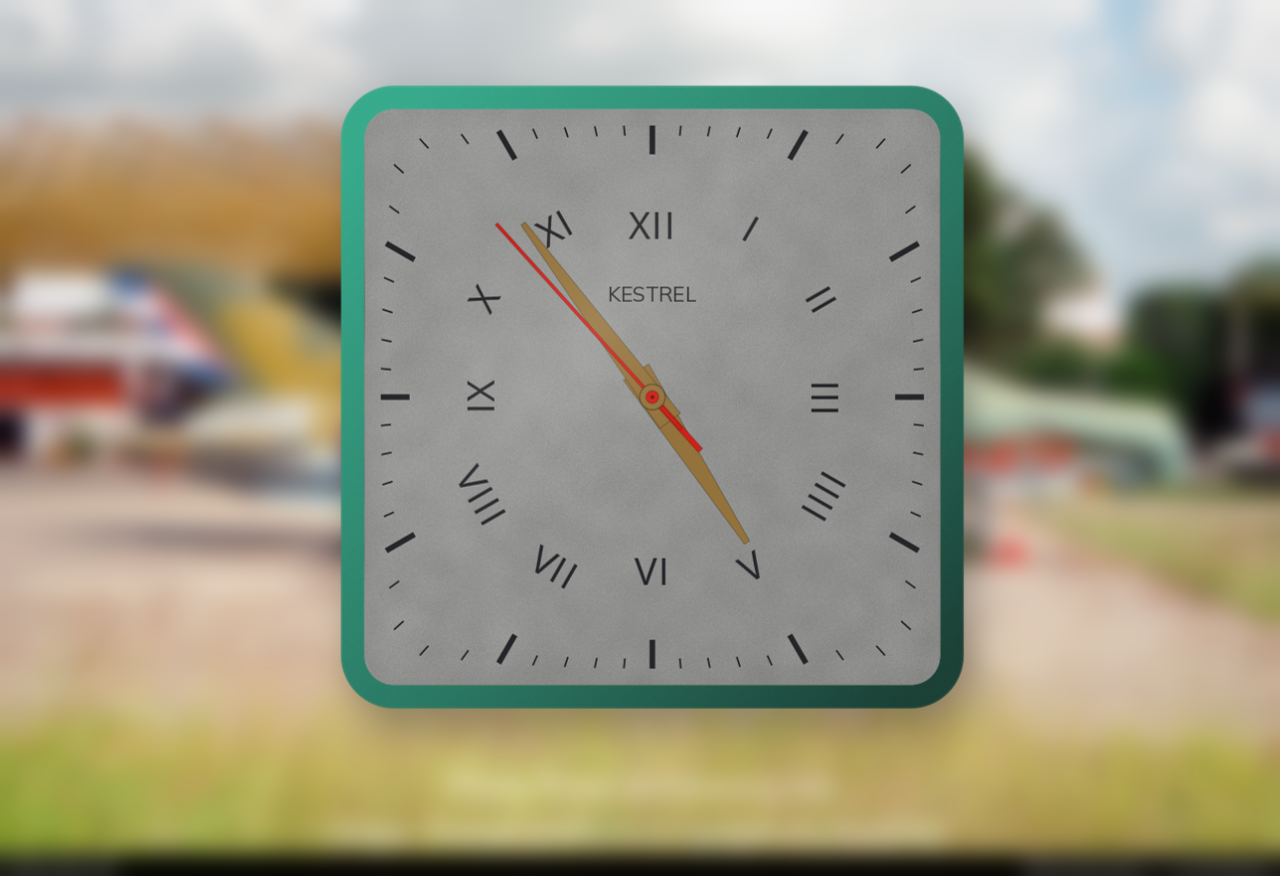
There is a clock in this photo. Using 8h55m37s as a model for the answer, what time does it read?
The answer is 4h53m53s
